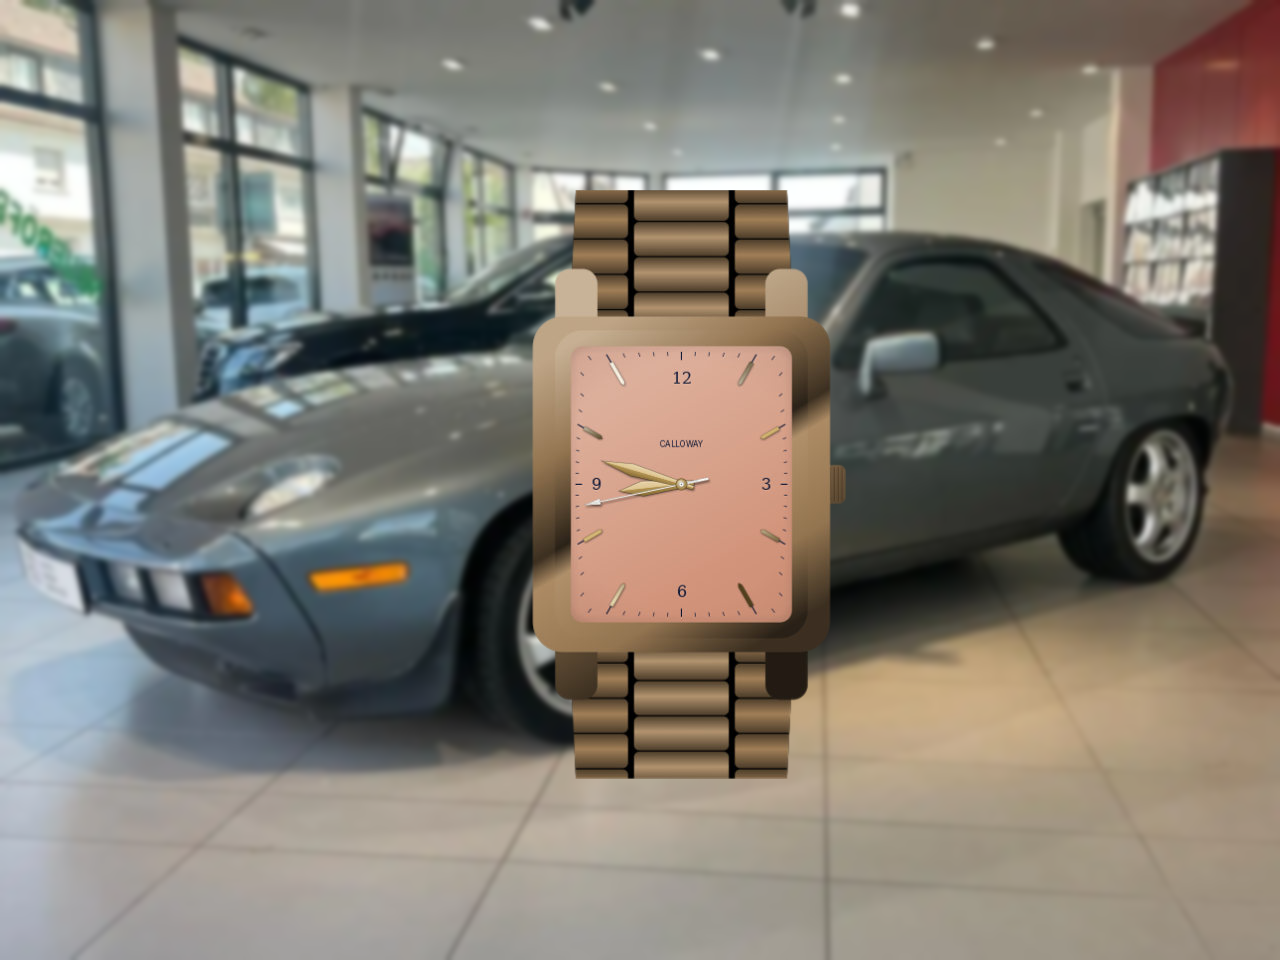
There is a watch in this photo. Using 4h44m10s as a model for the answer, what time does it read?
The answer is 8h47m43s
